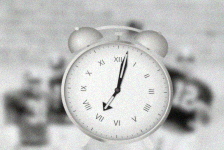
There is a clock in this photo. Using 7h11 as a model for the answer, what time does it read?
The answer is 7h02
